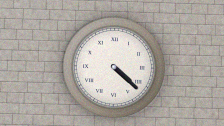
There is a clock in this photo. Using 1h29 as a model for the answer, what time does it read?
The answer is 4h22
